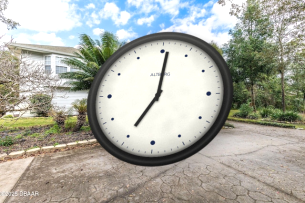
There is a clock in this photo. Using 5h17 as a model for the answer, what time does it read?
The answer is 7h01
